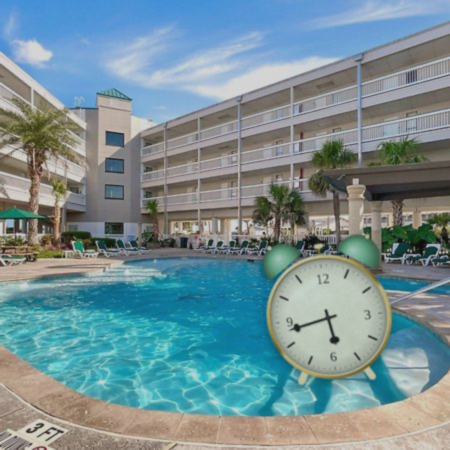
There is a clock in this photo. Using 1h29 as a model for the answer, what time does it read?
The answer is 5h43
